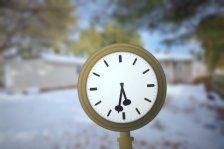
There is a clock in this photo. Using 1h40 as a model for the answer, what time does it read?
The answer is 5h32
